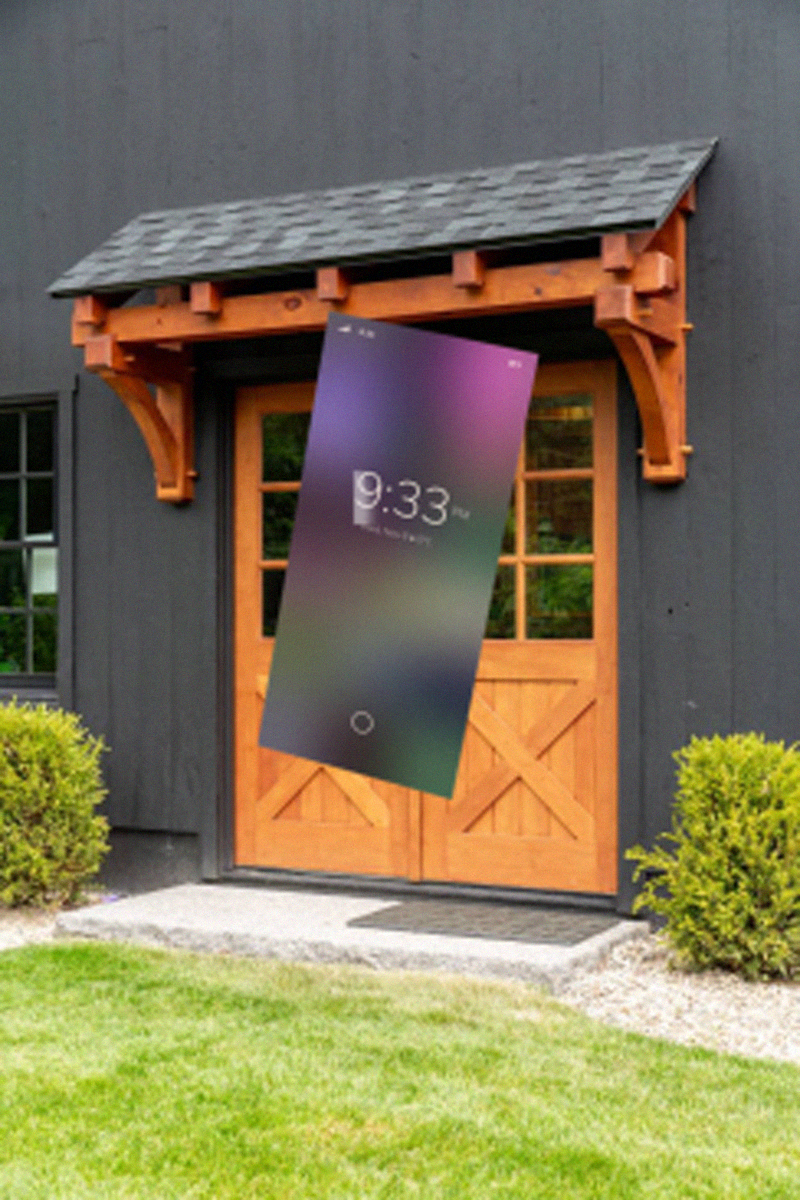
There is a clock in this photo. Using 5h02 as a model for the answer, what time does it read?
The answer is 9h33
